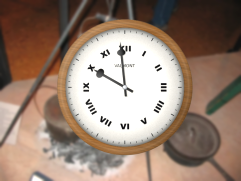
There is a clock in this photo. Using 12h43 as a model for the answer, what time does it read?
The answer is 9h59
